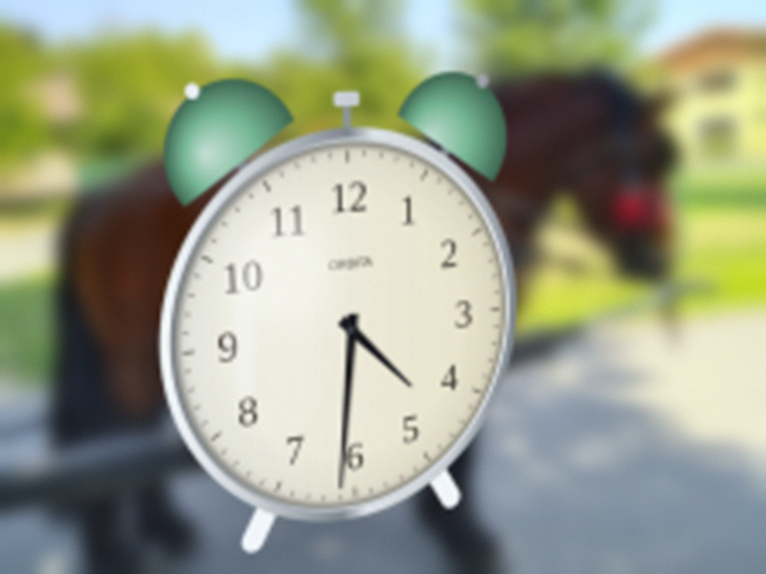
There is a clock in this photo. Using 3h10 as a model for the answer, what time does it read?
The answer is 4h31
